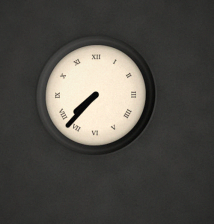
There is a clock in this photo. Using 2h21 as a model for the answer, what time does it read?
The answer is 7h37
